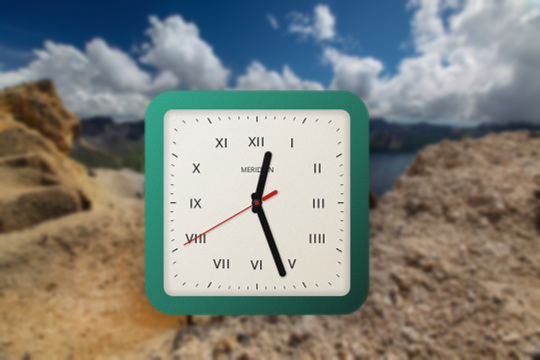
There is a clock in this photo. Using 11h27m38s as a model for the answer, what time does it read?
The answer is 12h26m40s
